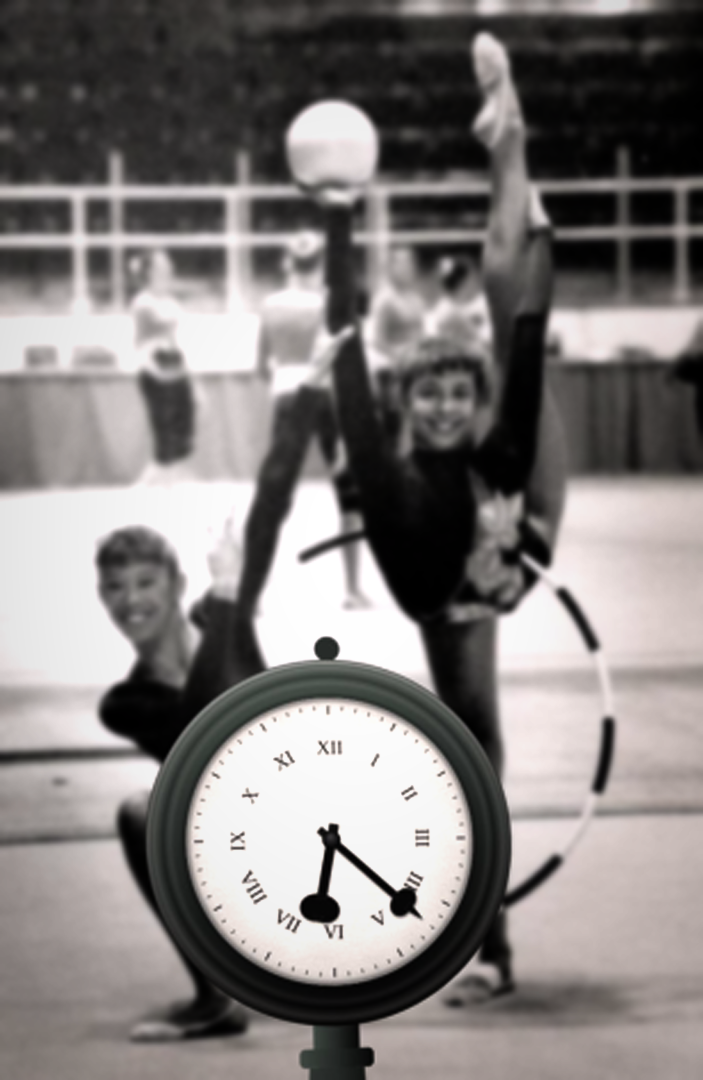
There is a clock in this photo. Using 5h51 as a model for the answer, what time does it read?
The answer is 6h22
